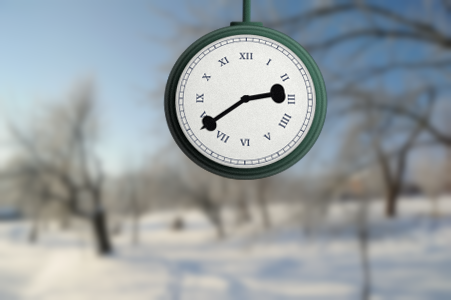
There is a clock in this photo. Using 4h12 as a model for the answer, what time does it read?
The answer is 2h39
